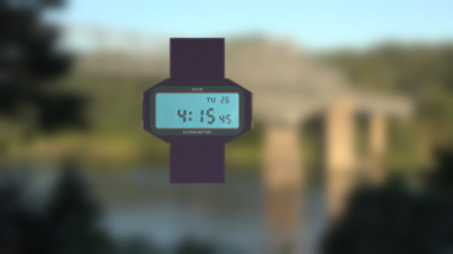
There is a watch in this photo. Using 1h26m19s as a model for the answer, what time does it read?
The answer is 4h15m45s
